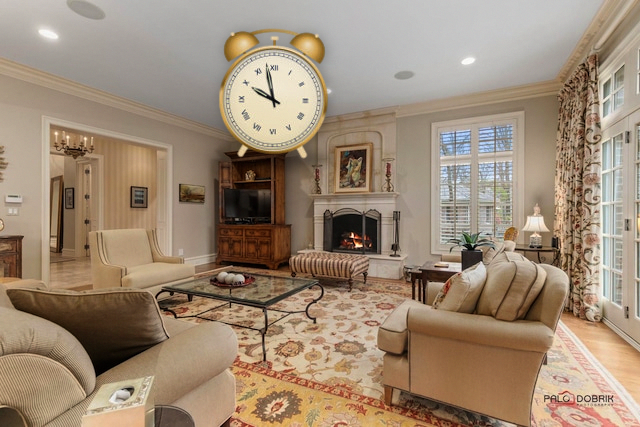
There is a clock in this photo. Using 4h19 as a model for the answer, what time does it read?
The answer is 9h58
